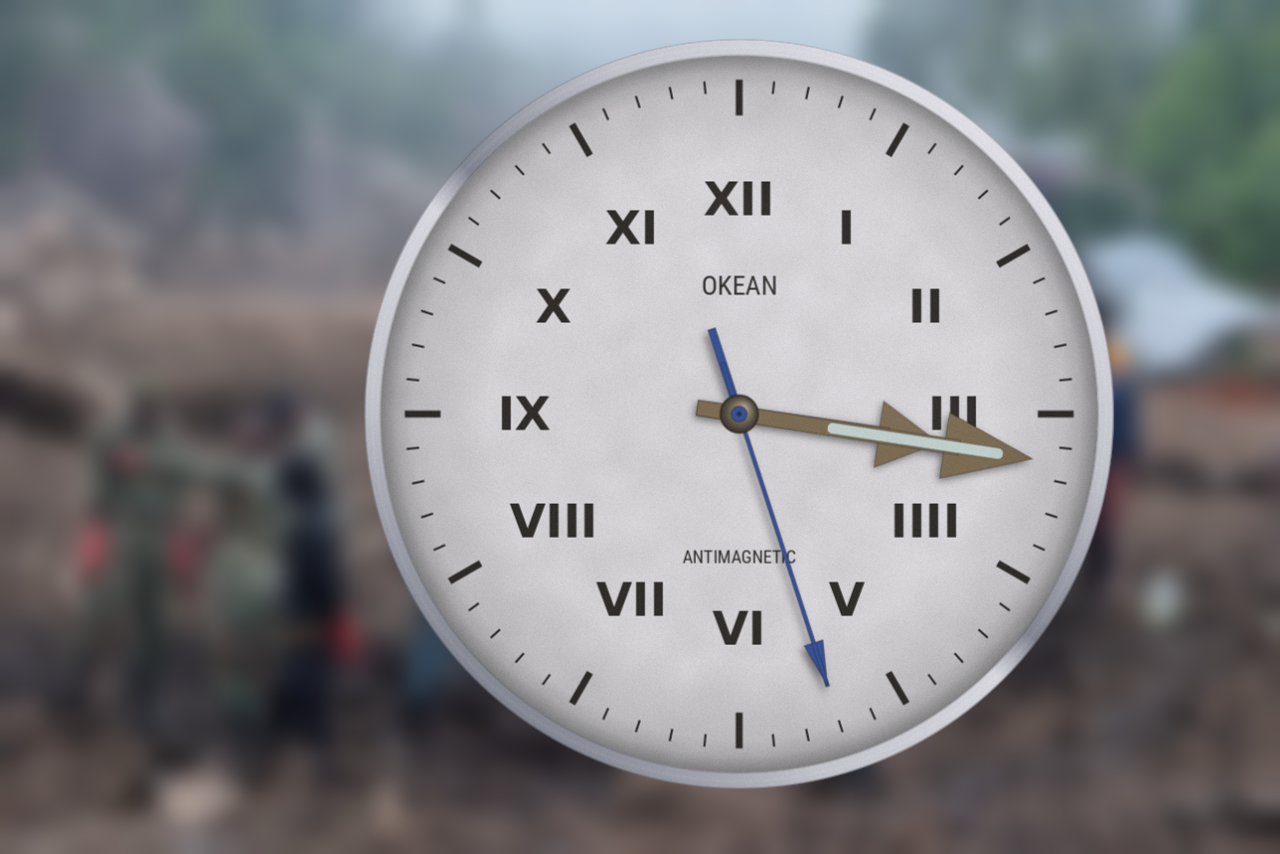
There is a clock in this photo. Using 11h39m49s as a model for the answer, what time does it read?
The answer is 3h16m27s
